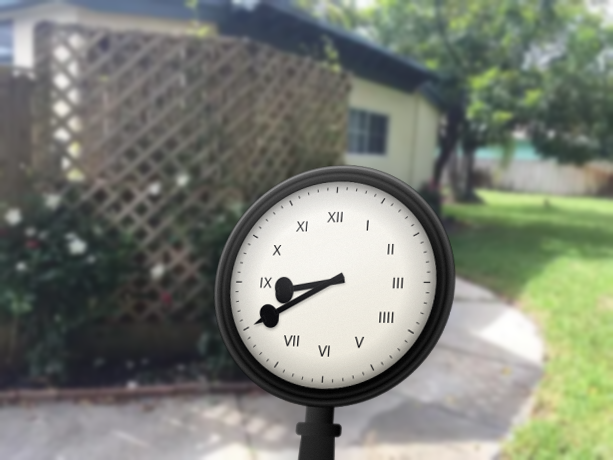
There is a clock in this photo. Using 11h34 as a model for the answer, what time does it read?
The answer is 8h40
